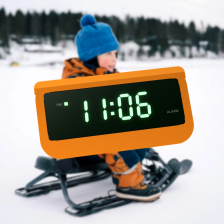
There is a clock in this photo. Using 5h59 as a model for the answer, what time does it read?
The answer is 11h06
